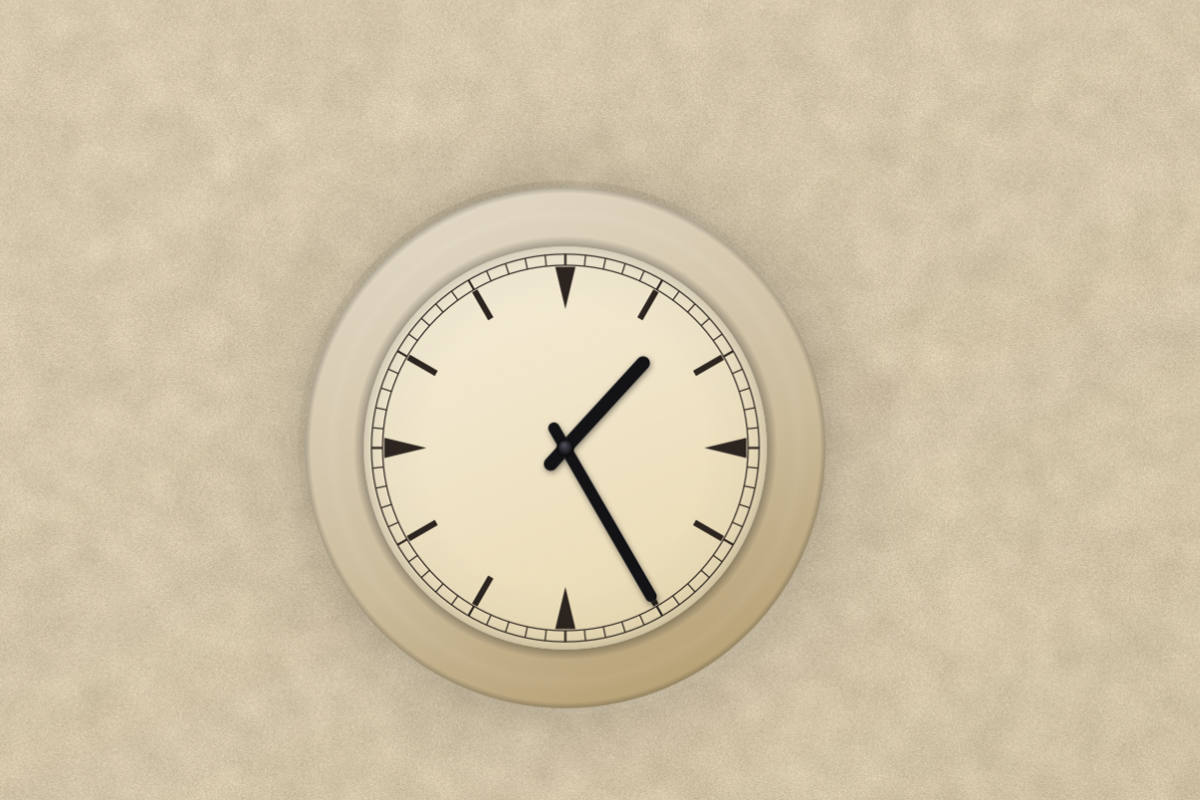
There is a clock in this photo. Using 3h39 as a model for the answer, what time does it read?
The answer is 1h25
